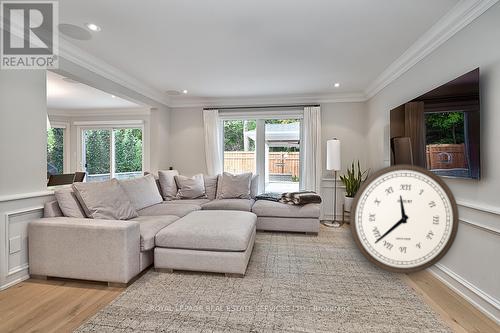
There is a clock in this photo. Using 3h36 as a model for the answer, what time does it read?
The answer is 11h38
